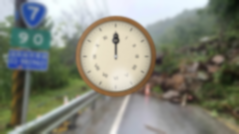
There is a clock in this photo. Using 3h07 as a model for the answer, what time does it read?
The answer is 12h00
